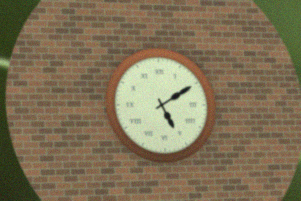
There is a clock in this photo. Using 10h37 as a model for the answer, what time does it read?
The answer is 5h10
